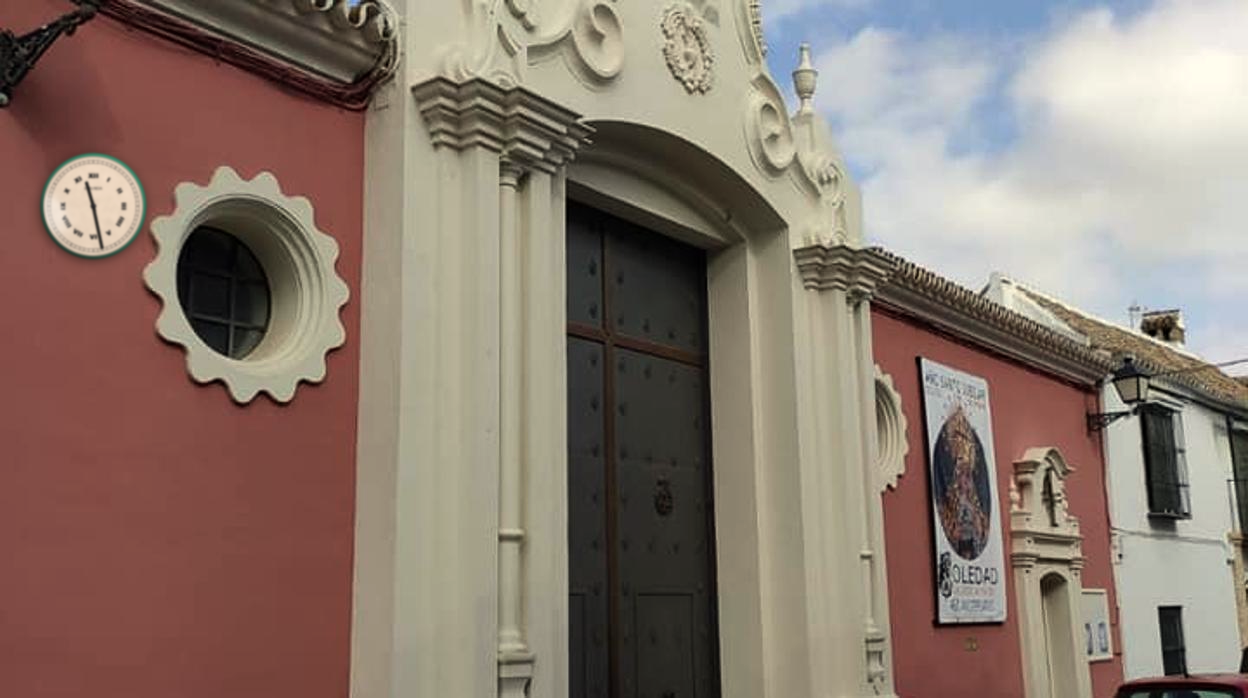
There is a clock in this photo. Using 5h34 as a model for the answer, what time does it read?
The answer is 11h28
